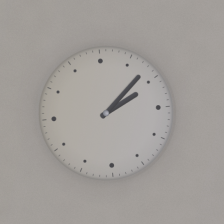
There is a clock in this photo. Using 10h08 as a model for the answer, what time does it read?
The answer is 2h08
